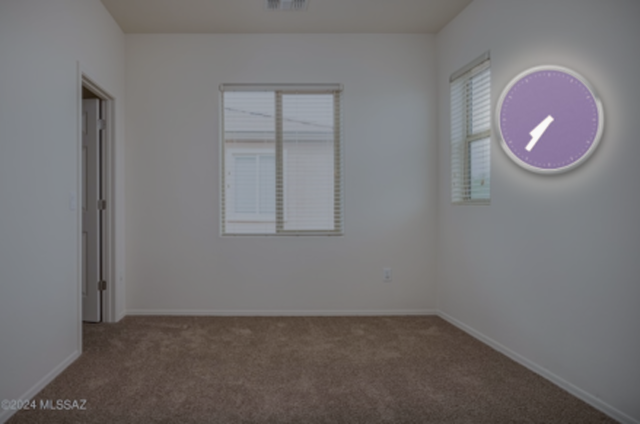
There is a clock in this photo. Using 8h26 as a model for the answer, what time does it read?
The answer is 7h36
